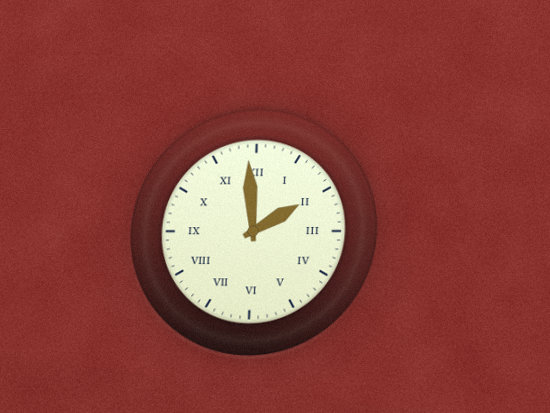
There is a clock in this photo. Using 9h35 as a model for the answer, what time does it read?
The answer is 1h59
